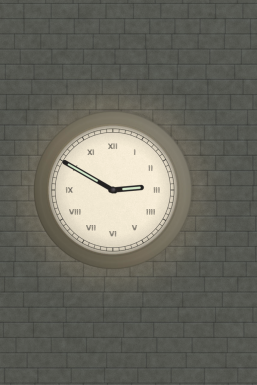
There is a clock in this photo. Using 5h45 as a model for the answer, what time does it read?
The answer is 2h50
